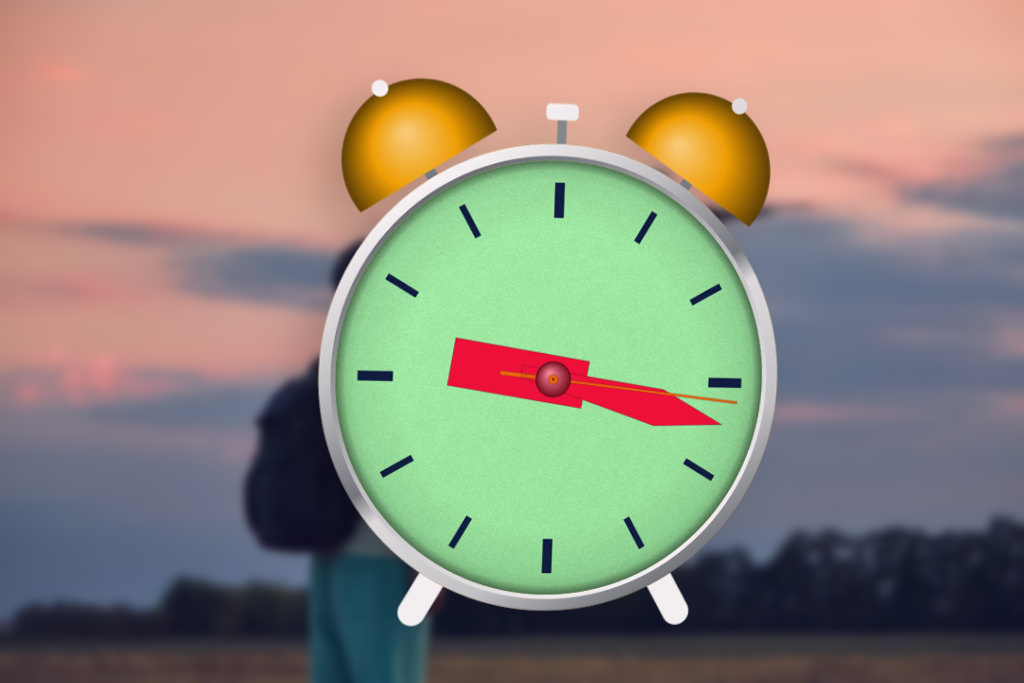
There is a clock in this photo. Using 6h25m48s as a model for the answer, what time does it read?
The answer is 9h17m16s
